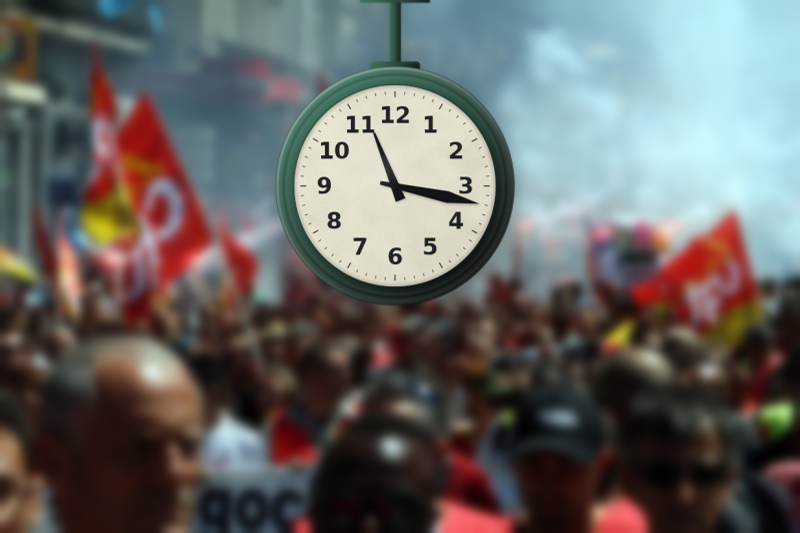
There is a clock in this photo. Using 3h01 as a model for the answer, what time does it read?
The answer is 11h17
